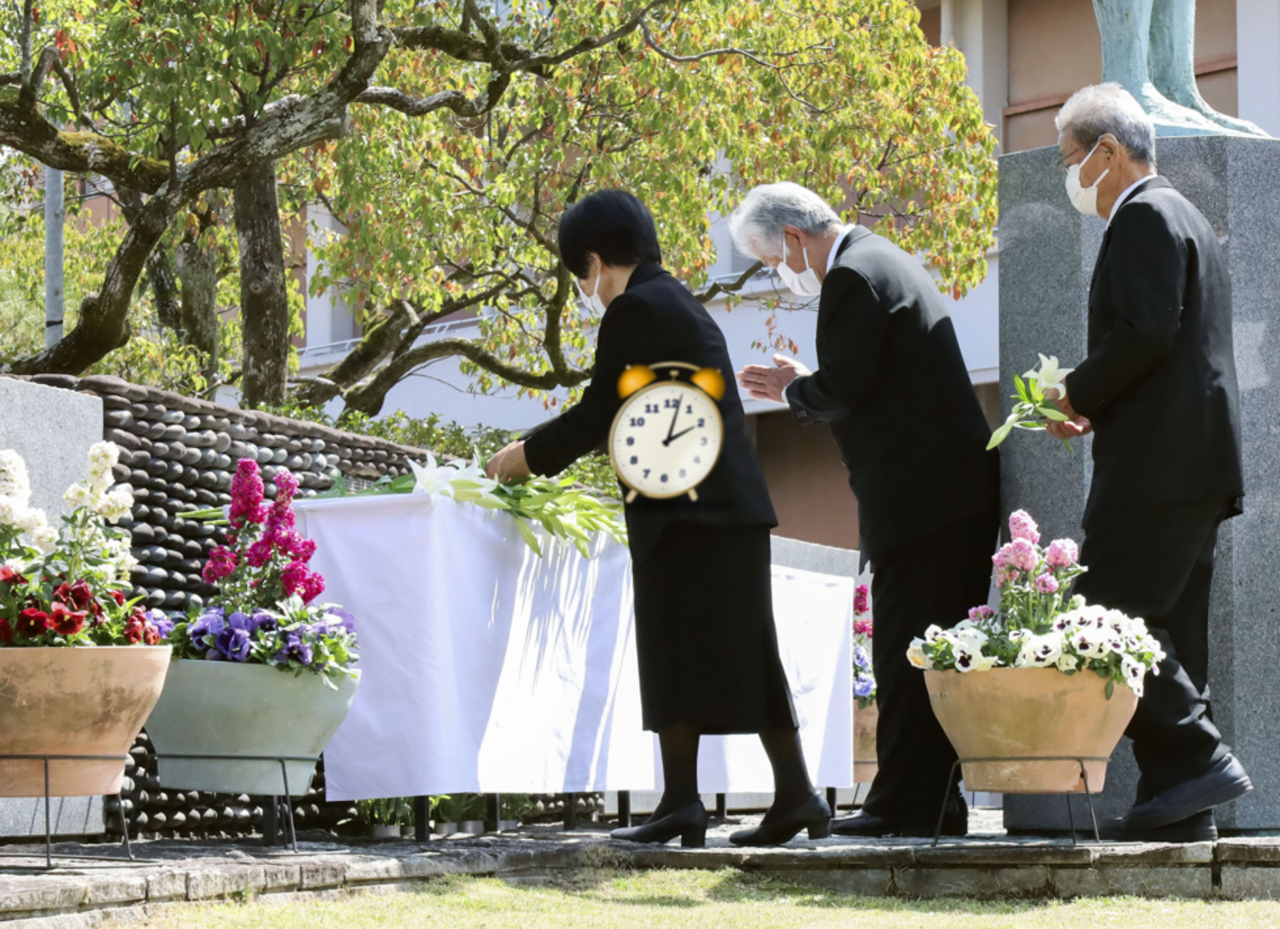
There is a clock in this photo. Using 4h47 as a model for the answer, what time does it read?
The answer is 2h02
